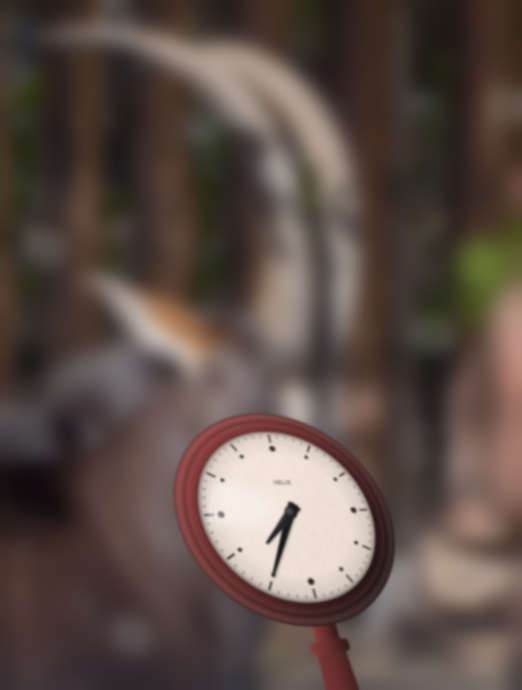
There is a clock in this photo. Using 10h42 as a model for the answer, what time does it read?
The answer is 7h35
